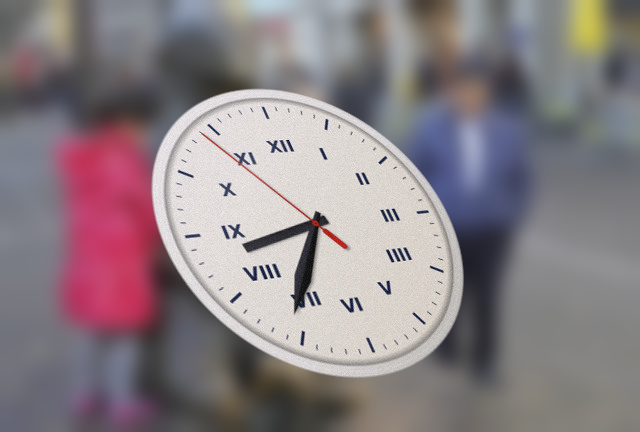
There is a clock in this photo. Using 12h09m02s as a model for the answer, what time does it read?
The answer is 8h35m54s
